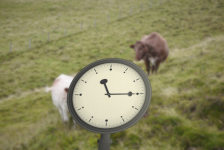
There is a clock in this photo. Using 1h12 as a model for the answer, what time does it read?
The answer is 11h15
